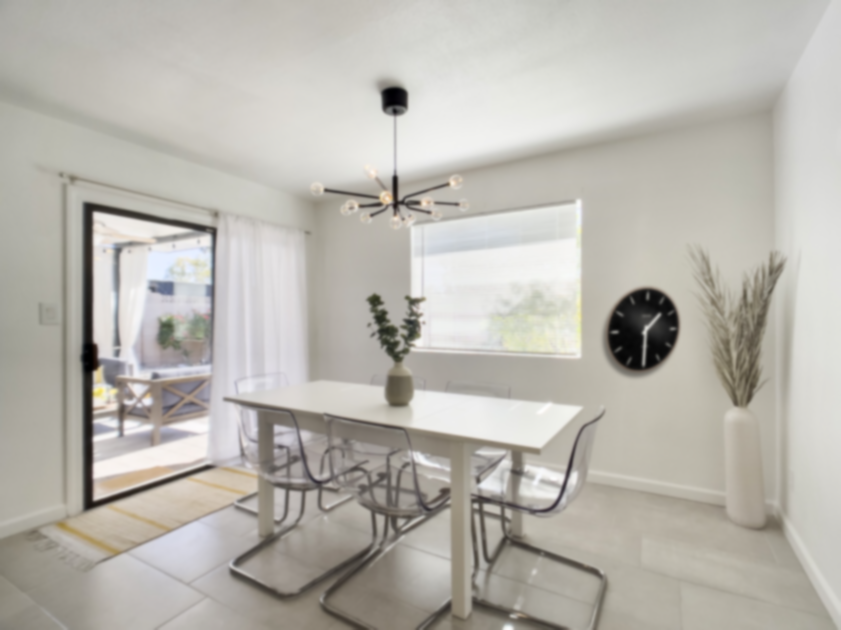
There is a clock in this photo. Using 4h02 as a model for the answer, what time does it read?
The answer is 1h30
